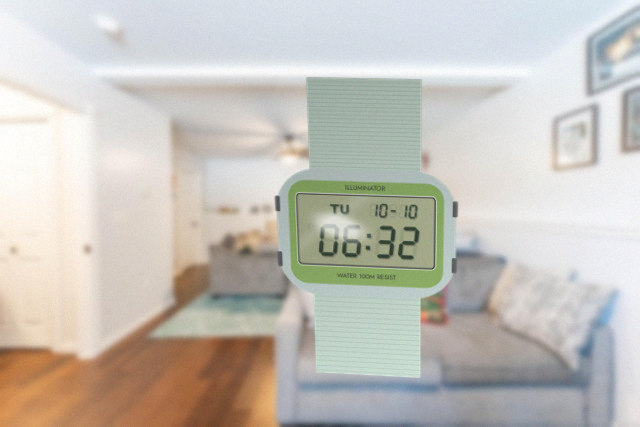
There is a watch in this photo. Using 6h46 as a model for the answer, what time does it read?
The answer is 6h32
